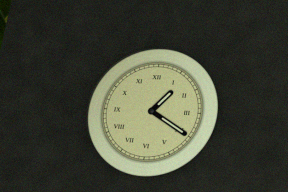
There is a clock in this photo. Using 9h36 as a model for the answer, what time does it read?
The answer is 1h20
